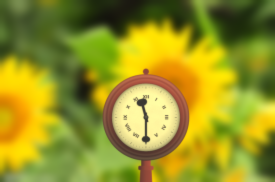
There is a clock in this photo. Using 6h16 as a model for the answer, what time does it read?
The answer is 11h30
